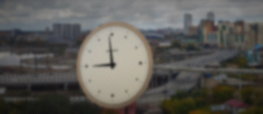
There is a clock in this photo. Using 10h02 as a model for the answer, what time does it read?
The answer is 8h59
